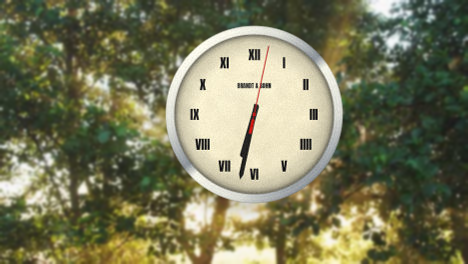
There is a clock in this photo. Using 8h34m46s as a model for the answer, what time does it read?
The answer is 6h32m02s
